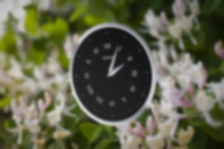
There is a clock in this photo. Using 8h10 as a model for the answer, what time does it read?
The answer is 2h04
